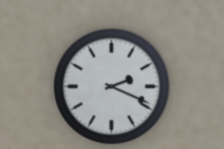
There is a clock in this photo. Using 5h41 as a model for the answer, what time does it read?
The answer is 2h19
